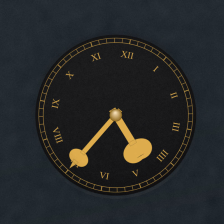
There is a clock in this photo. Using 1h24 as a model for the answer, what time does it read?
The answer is 4h35
